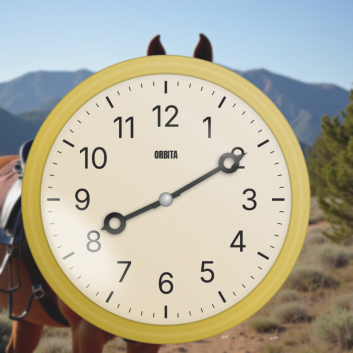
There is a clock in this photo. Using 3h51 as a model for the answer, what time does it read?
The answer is 8h10
